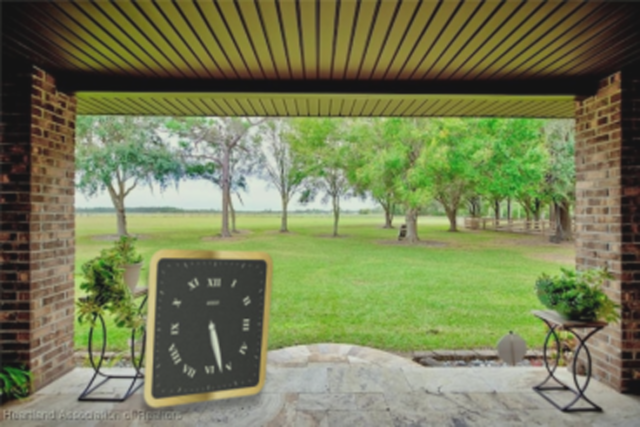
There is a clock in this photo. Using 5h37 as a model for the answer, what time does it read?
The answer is 5h27
